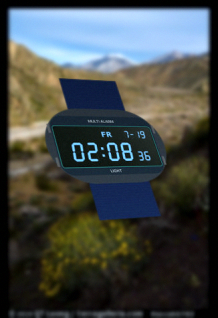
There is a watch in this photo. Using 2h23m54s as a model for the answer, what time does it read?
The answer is 2h08m36s
